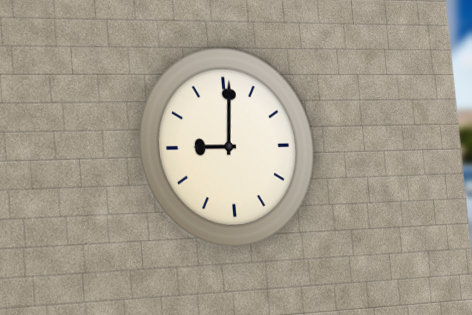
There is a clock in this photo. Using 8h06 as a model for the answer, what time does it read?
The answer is 9h01
